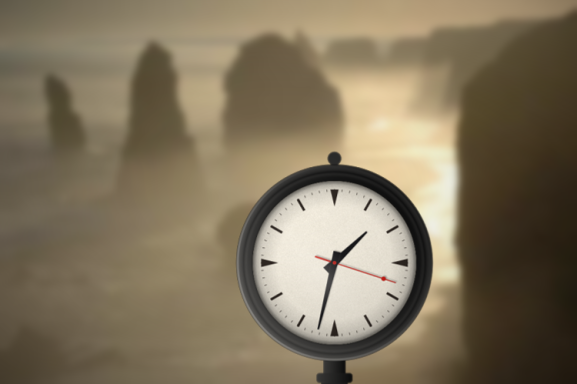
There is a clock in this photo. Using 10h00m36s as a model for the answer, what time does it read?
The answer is 1h32m18s
